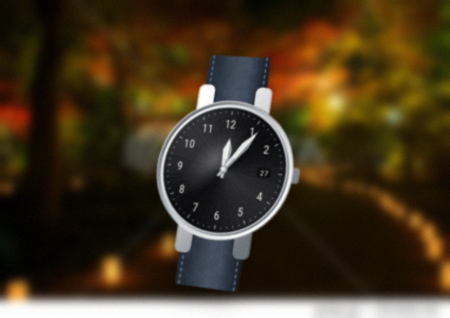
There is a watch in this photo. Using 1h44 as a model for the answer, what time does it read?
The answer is 12h06
